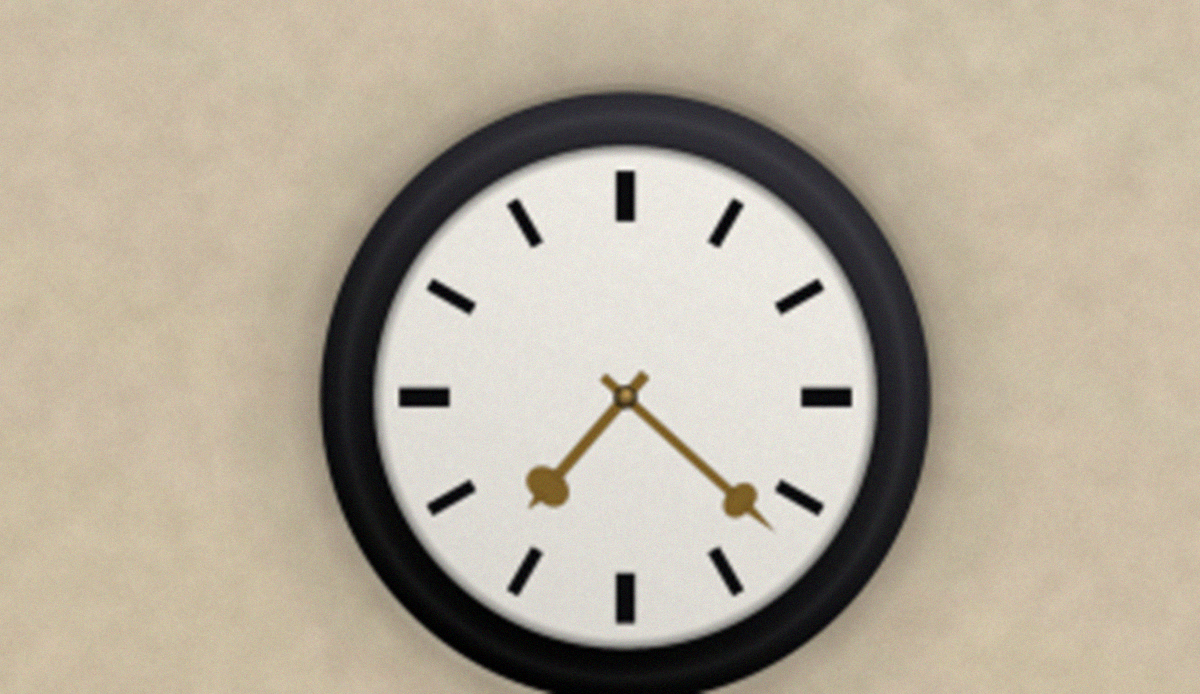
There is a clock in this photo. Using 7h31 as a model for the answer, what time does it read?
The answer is 7h22
